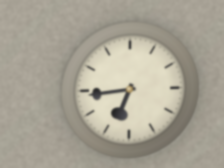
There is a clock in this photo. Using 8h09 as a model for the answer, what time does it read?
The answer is 6h44
